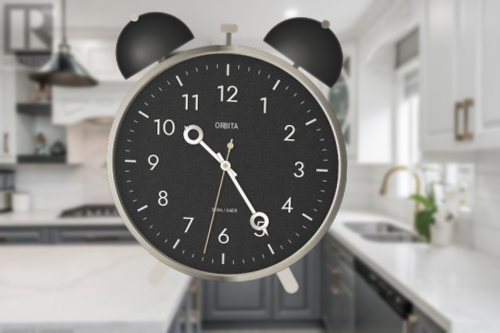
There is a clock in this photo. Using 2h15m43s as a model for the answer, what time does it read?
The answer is 10h24m32s
